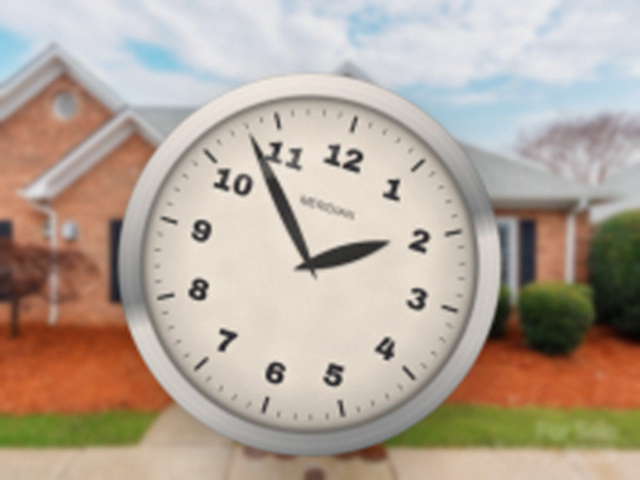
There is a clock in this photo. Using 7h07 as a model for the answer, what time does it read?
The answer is 1h53
